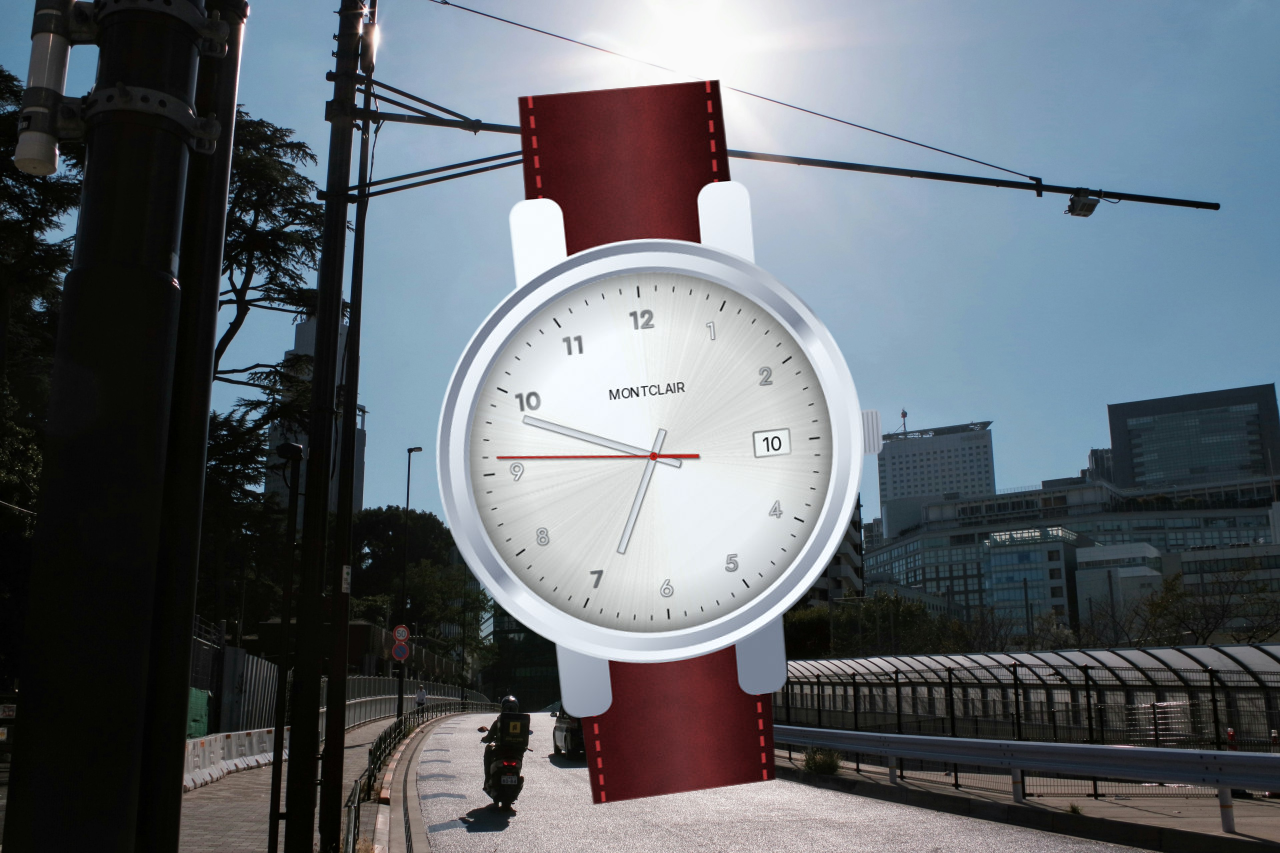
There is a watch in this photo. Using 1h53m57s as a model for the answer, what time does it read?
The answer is 6h48m46s
